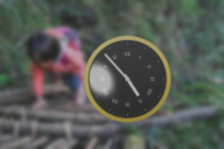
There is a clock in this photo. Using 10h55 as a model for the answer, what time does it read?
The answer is 4h53
